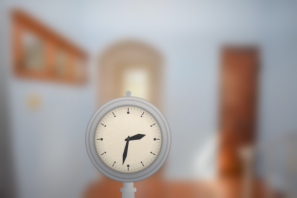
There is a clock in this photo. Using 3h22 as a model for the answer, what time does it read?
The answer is 2h32
